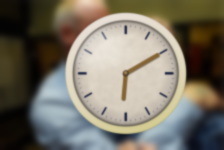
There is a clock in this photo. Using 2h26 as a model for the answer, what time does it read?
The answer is 6h10
